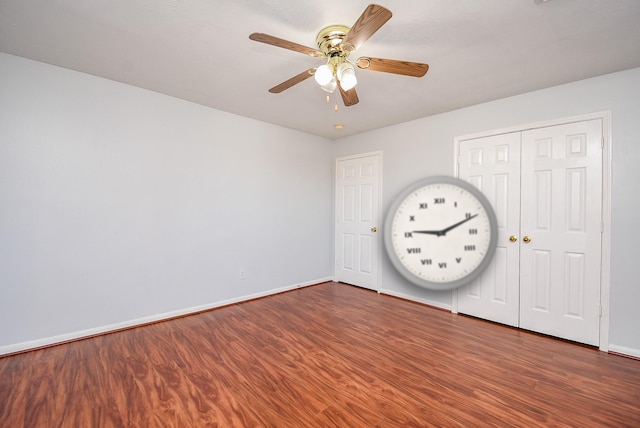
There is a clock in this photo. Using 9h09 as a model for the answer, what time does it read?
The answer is 9h11
